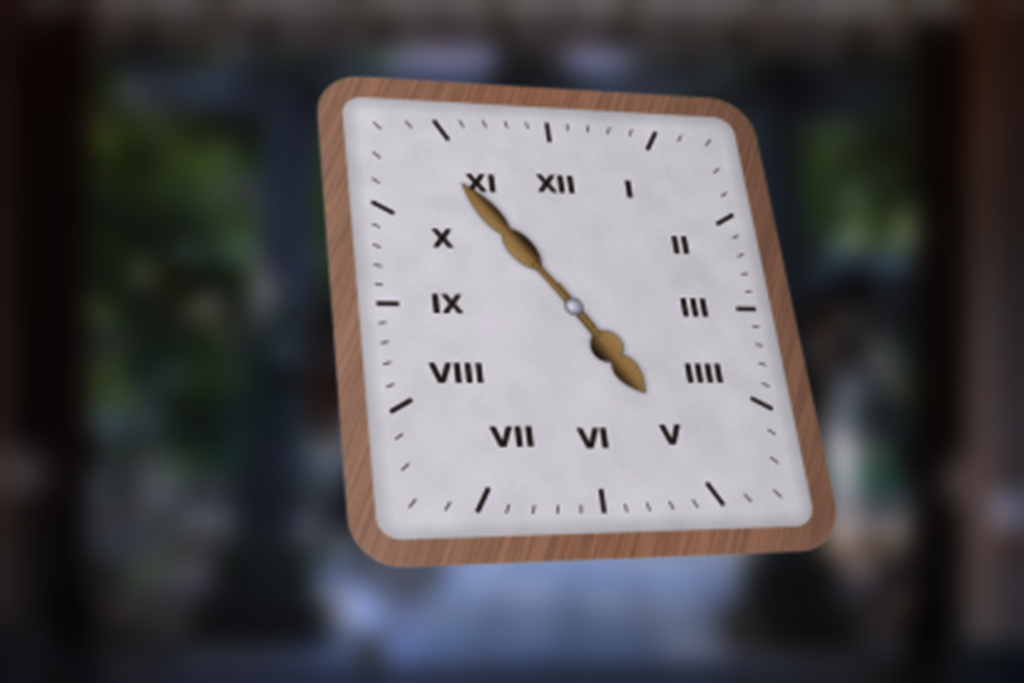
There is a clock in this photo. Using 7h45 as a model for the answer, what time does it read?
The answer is 4h54
